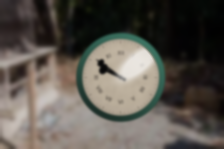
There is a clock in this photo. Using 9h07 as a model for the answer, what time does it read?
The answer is 9h51
